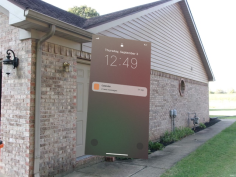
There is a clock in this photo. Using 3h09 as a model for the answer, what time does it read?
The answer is 12h49
